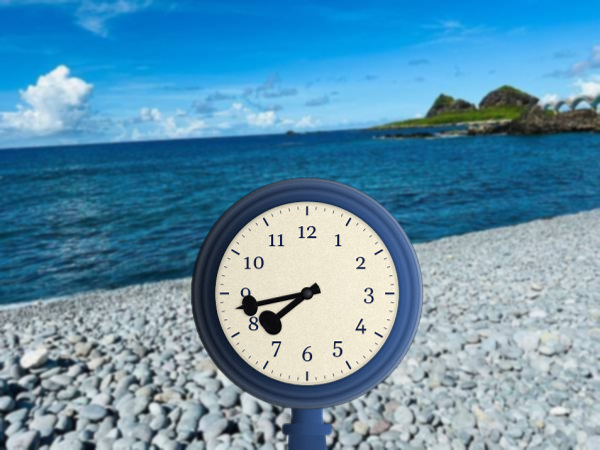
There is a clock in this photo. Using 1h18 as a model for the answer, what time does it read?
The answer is 7h43
